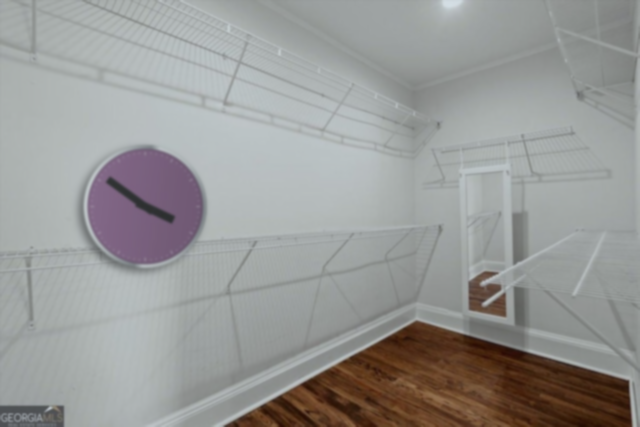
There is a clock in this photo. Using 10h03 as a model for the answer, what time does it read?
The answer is 3h51
